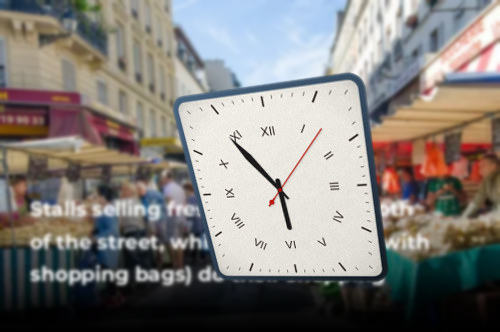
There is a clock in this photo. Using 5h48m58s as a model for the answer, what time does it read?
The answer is 5h54m07s
